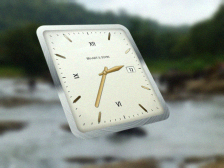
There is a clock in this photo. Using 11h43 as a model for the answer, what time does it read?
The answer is 2h36
